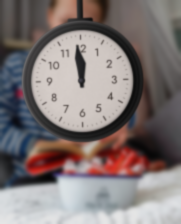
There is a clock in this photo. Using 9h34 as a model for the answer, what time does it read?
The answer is 11h59
